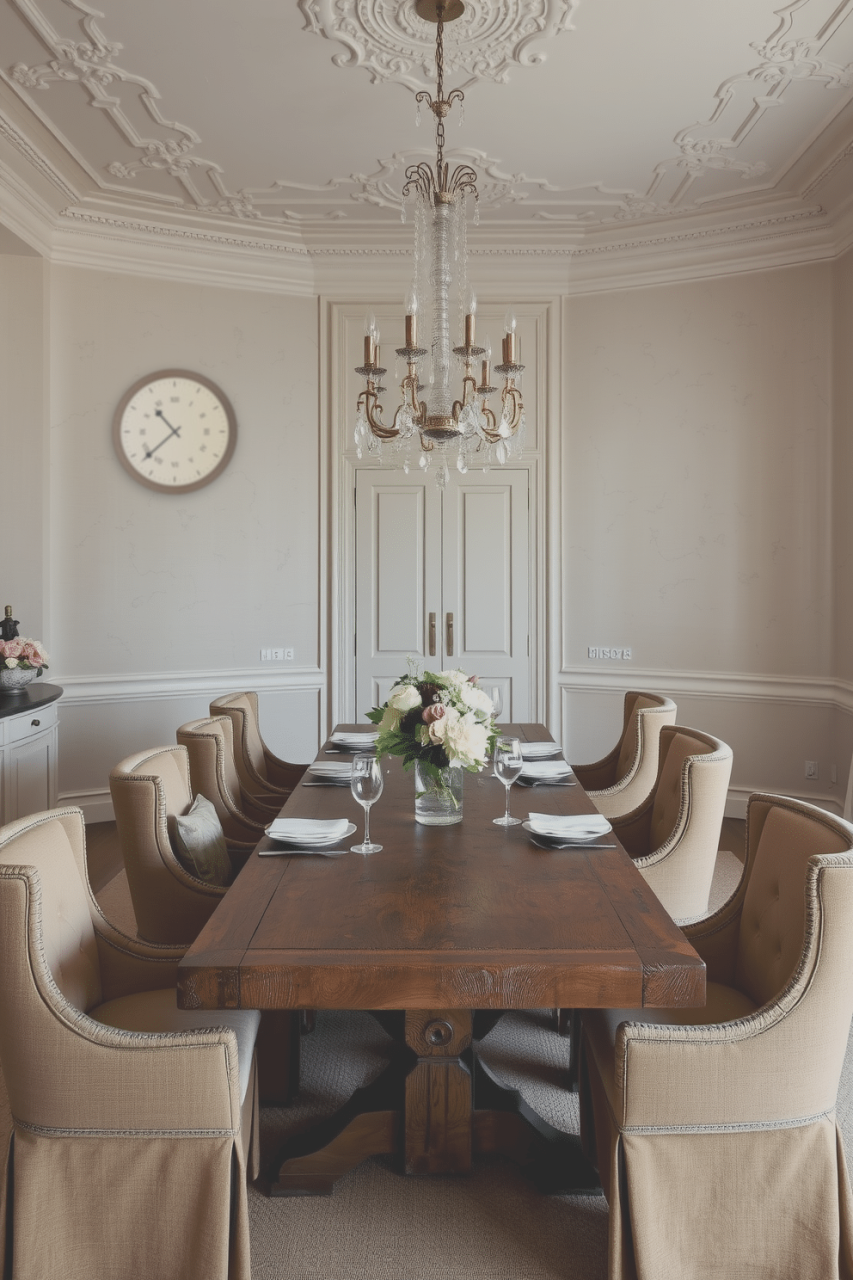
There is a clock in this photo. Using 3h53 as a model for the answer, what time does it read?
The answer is 10h38
